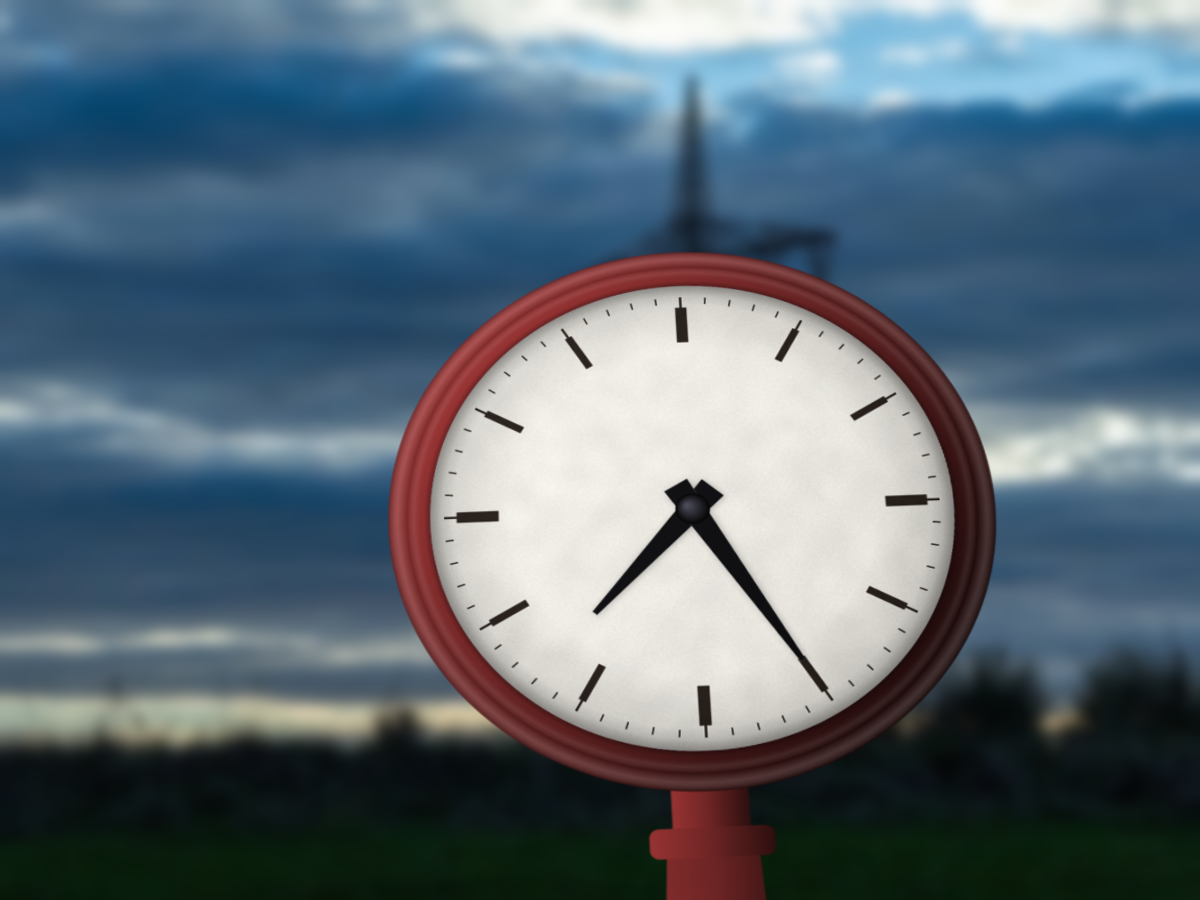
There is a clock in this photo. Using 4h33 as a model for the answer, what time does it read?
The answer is 7h25
